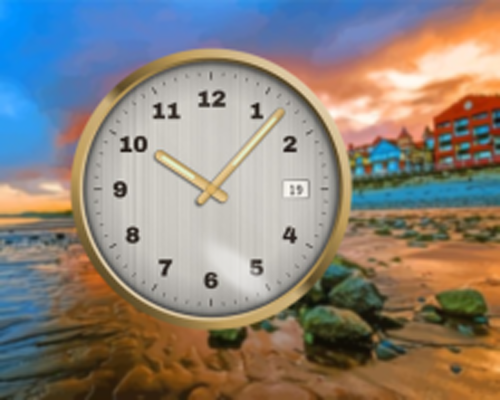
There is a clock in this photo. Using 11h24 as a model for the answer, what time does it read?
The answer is 10h07
